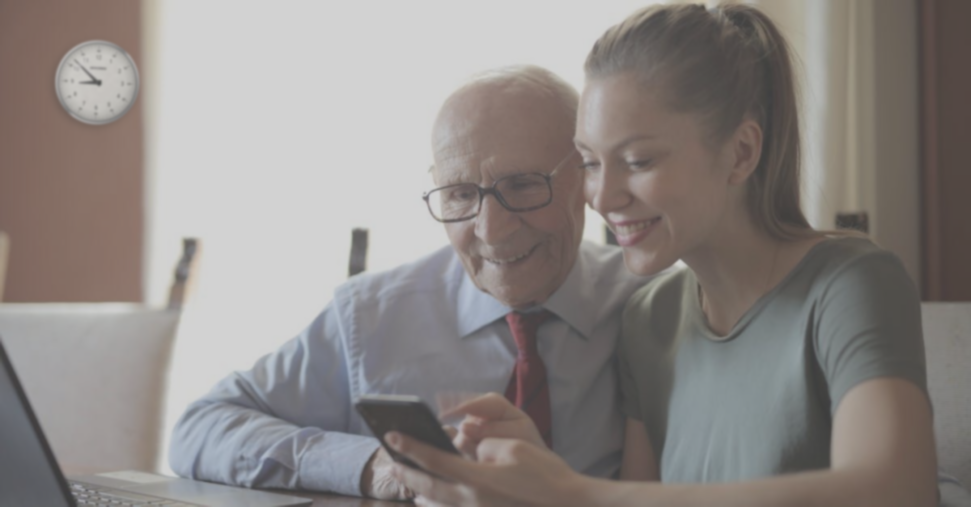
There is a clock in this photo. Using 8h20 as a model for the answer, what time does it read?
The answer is 8h52
